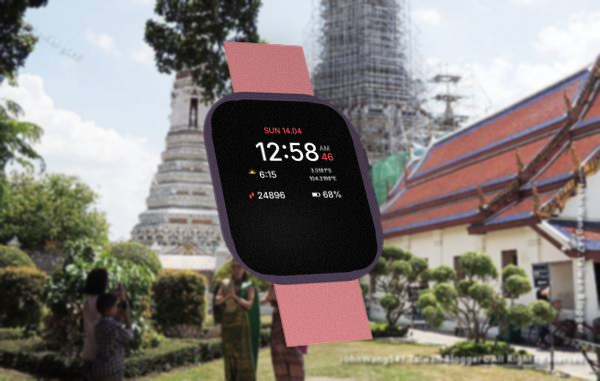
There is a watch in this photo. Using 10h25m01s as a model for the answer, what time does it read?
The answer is 12h58m46s
